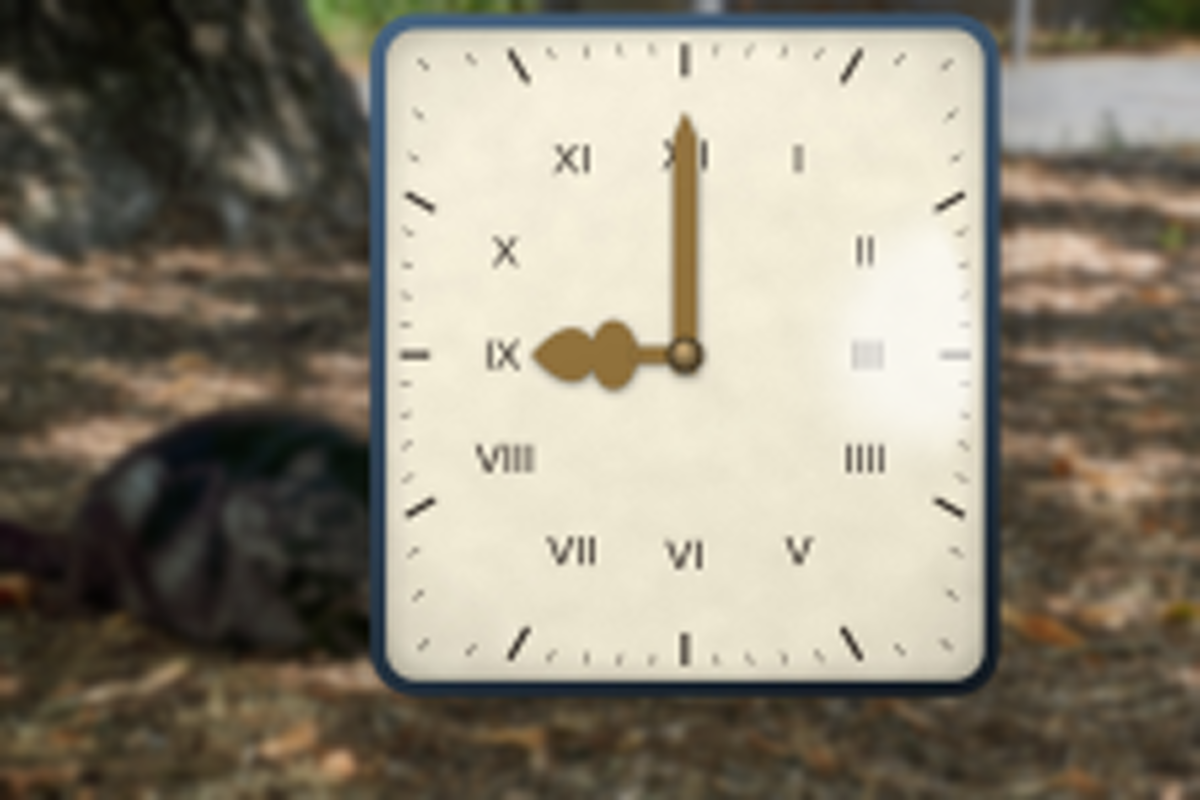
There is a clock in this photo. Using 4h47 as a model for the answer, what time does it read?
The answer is 9h00
